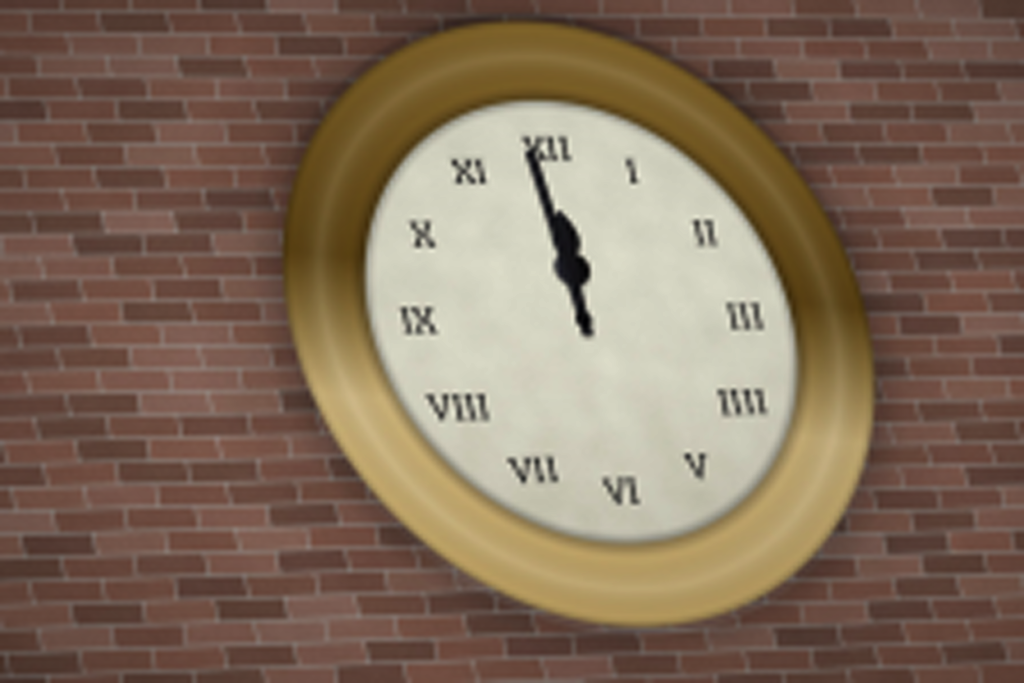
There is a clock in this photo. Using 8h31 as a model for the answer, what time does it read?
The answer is 11h59
